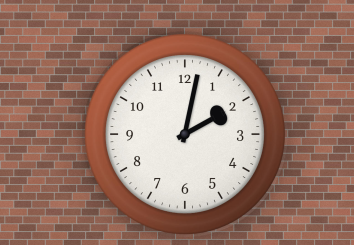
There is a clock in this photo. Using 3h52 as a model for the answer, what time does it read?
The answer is 2h02
